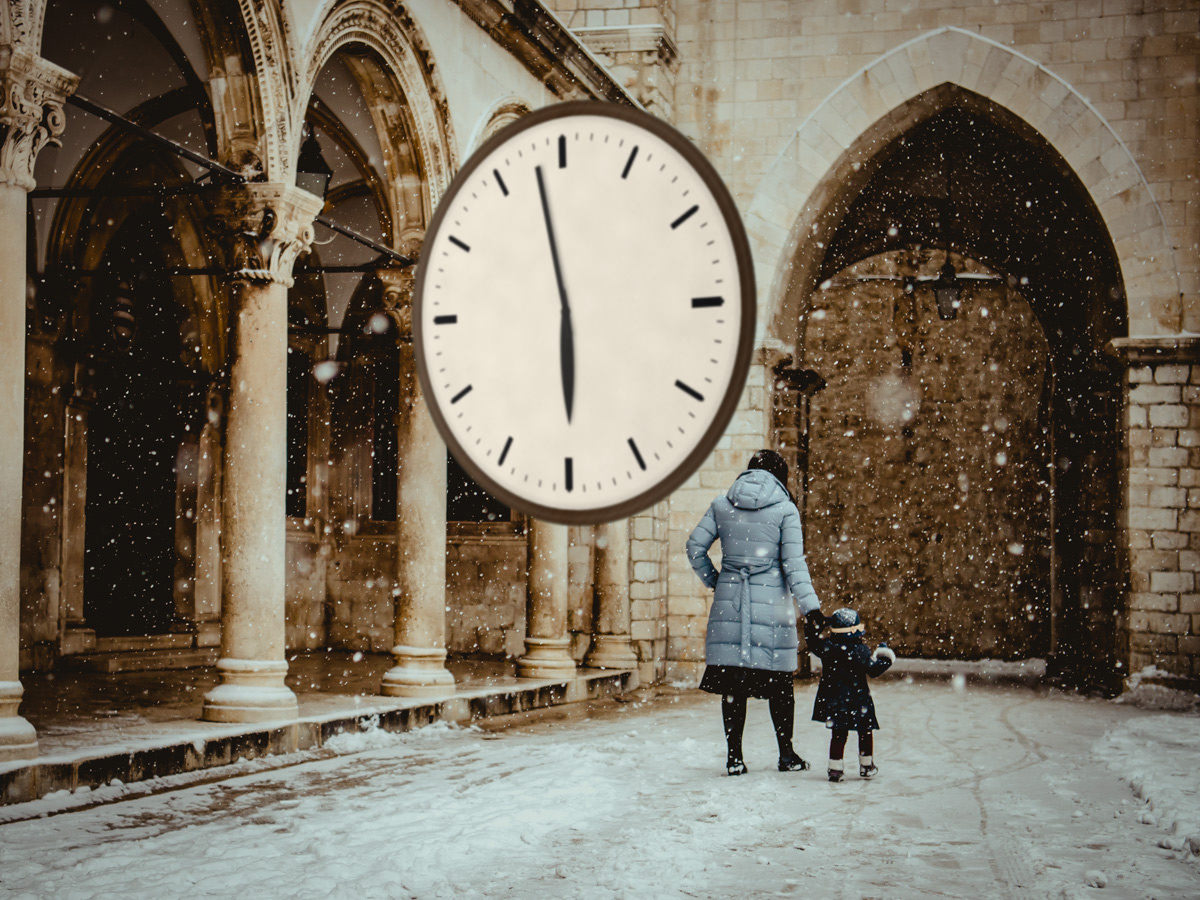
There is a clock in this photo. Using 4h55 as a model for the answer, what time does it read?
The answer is 5h58
